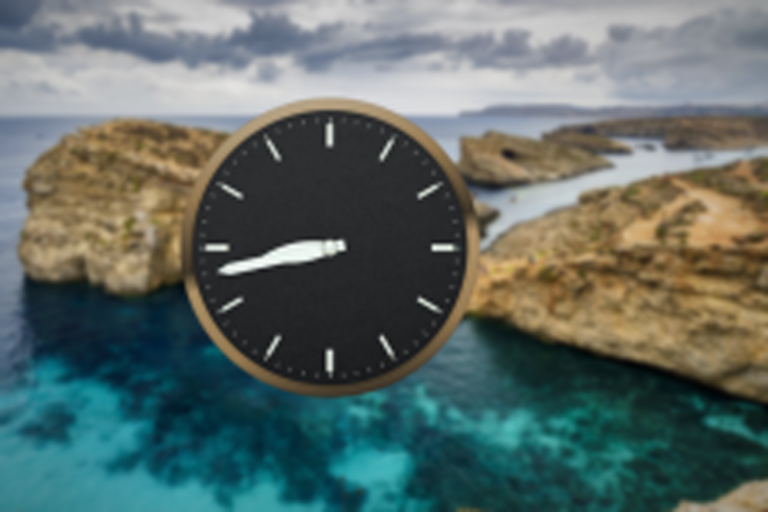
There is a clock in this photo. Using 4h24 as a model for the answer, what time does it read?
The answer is 8h43
